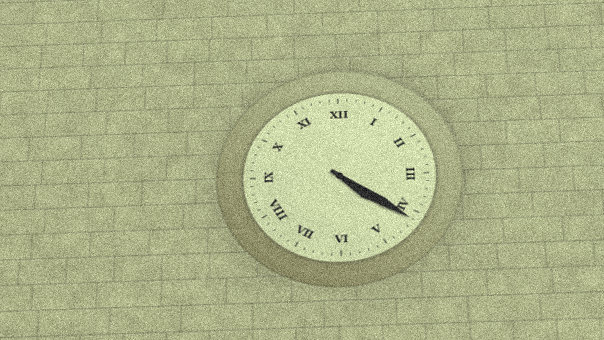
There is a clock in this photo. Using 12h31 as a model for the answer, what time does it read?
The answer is 4h21
